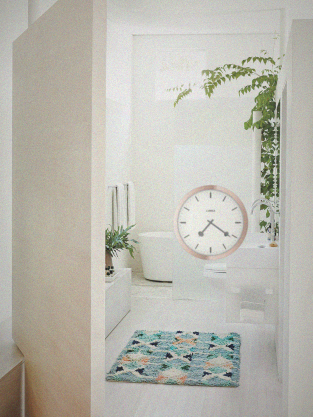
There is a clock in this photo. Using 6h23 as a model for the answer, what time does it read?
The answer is 7h21
